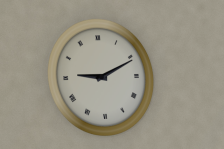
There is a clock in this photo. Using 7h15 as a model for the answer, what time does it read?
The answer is 9h11
